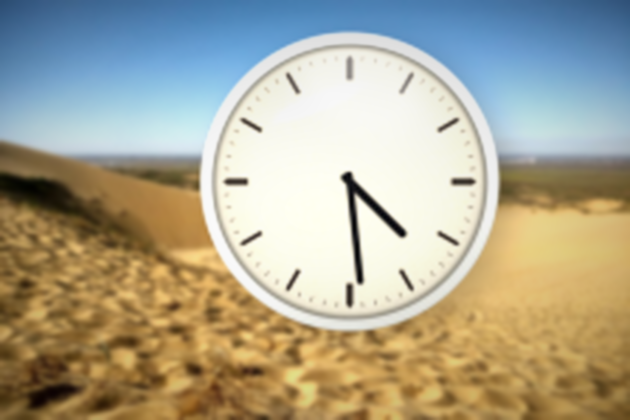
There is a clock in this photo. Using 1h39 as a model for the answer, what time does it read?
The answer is 4h29
